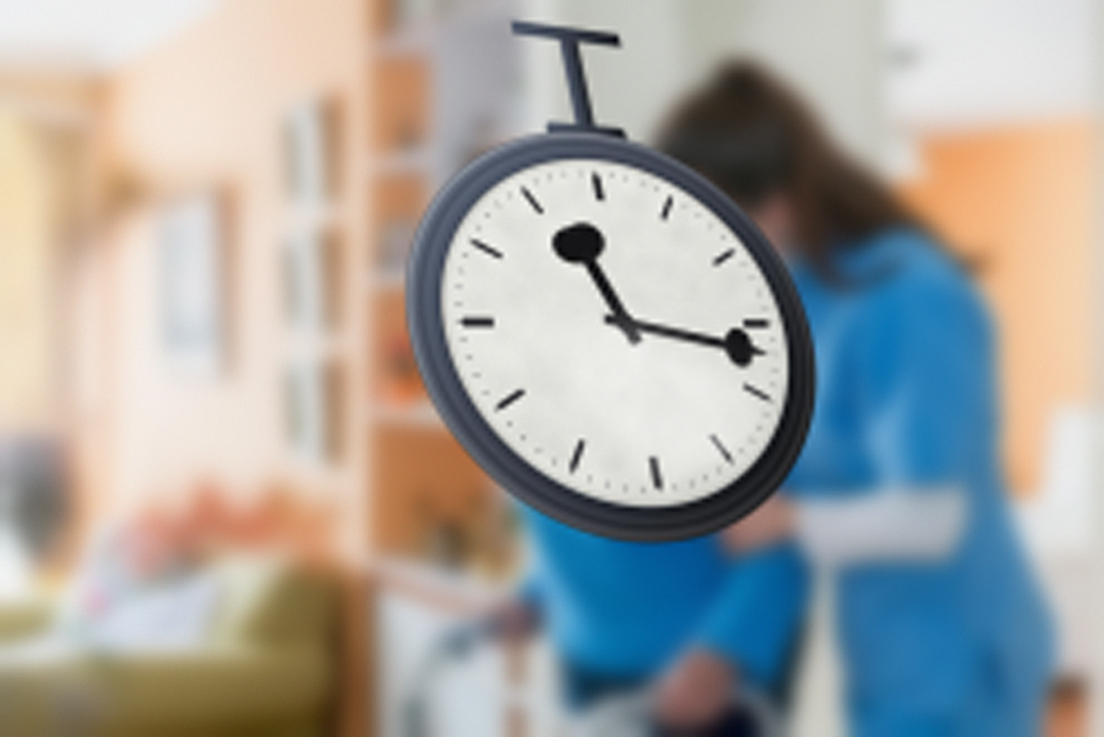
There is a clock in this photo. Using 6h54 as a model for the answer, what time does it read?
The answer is 11h17
